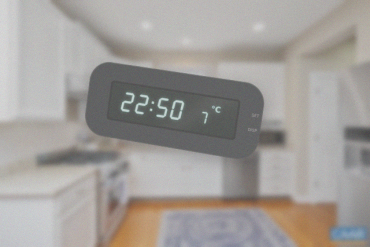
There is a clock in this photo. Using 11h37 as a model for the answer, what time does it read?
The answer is 22h50
